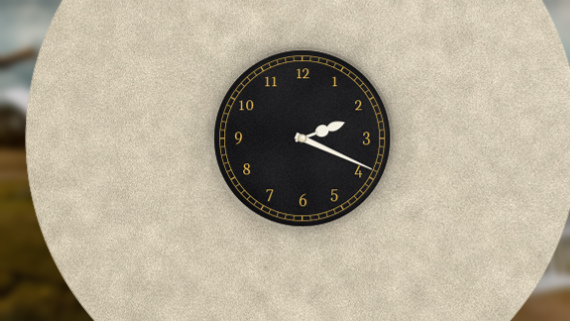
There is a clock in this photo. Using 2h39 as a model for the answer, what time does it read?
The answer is 2h19
